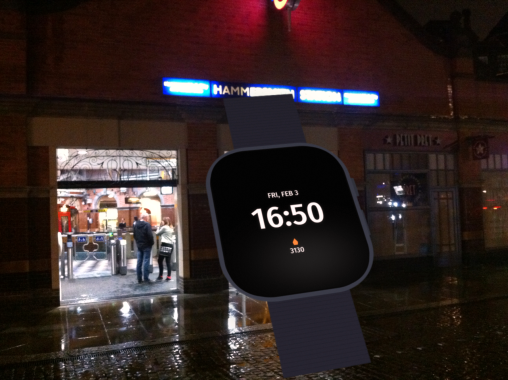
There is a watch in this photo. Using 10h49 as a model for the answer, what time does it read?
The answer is 16h50
